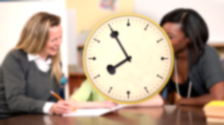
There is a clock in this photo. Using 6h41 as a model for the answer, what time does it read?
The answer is 7h55
